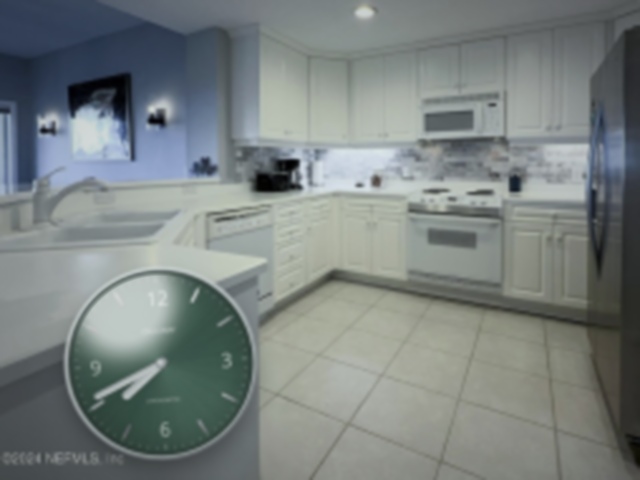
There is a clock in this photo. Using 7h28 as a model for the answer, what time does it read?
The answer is 7h41
